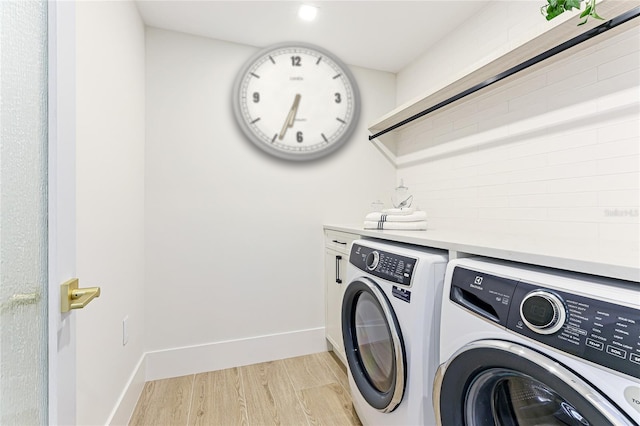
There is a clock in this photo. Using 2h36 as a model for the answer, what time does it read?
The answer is 6h34
